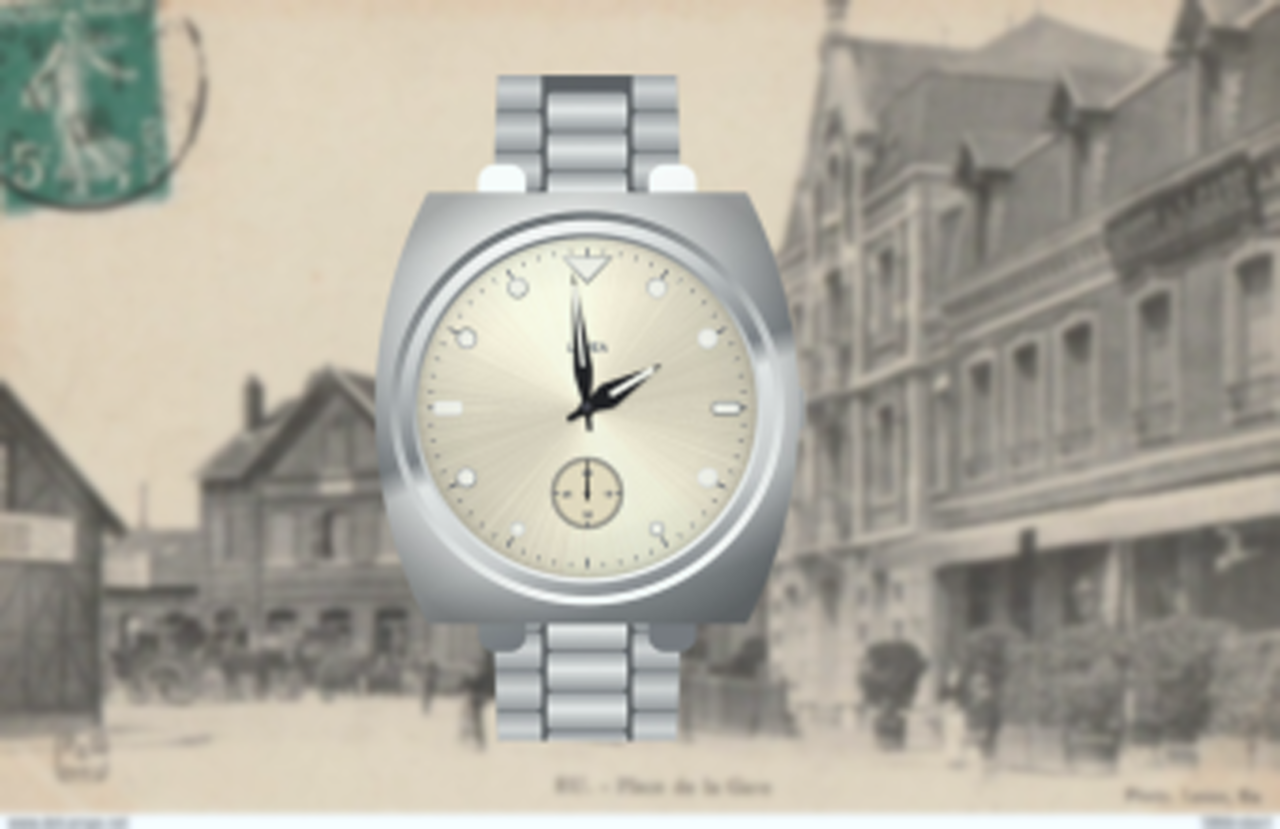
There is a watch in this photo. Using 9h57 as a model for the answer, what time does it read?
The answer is 1h59
